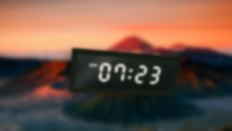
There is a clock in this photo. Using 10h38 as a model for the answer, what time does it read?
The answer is 7h23
